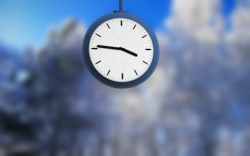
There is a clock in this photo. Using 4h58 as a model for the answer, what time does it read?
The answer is 3h46
